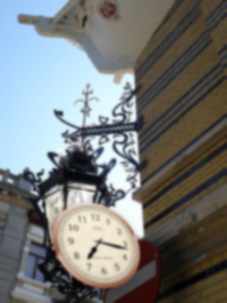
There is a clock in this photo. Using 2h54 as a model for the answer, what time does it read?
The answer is 7h17
